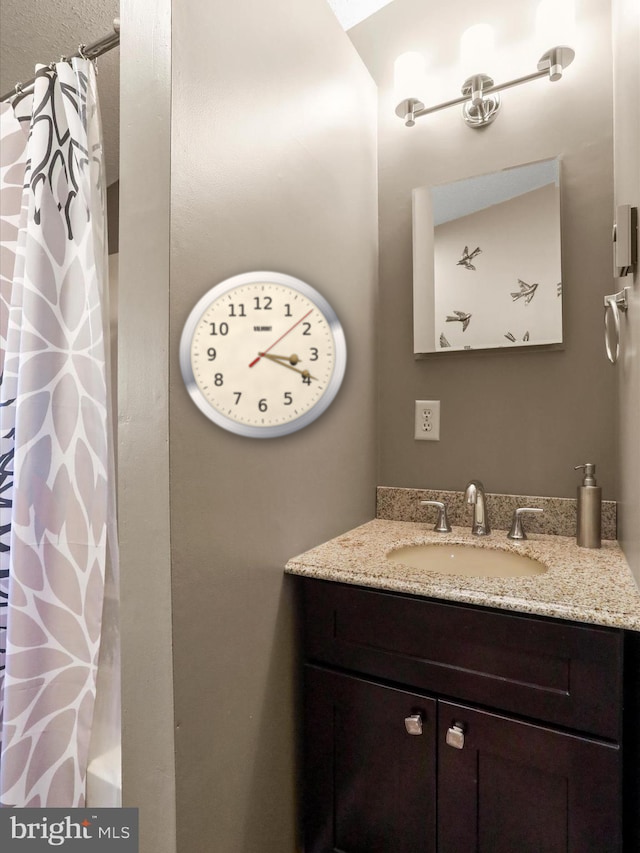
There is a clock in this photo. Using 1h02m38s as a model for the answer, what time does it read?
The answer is 3h19m08s
